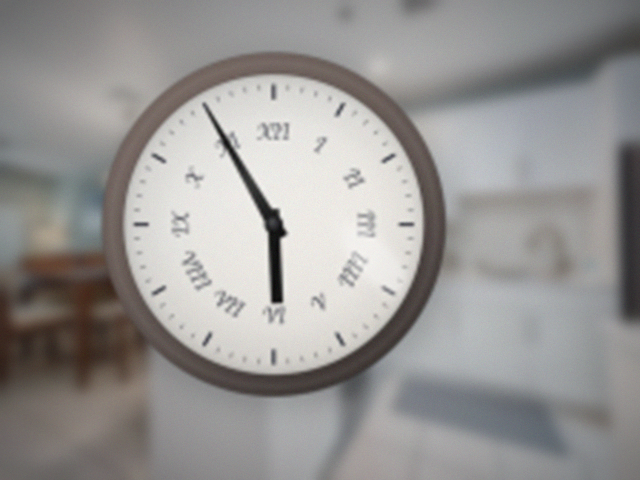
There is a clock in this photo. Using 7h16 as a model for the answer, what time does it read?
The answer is 5h55
